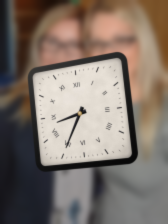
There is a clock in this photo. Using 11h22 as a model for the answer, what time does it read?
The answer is 8h35
